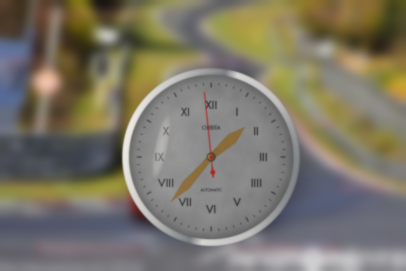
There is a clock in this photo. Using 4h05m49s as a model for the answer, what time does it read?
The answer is 1h36m59s
